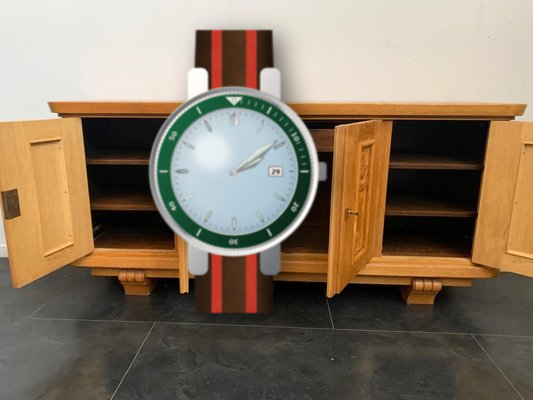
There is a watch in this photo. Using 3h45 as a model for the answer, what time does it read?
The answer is 2h09
